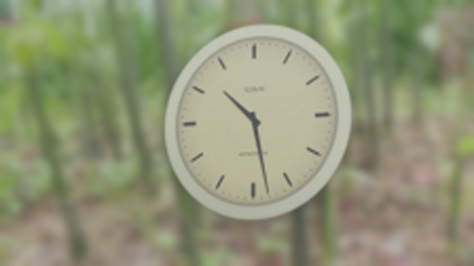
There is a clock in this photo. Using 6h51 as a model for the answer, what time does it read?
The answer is 10h28
